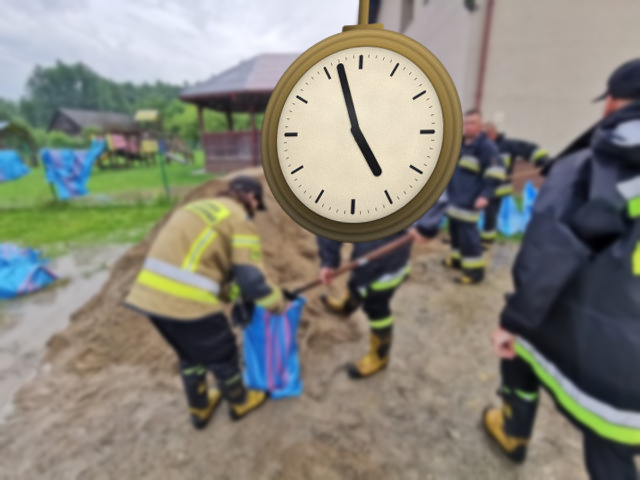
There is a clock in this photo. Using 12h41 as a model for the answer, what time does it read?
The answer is 4h57
